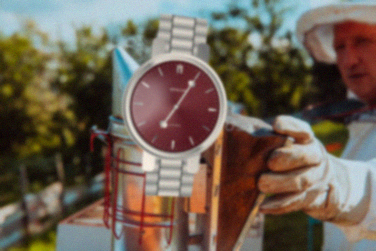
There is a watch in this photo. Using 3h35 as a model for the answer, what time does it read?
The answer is 7h05
